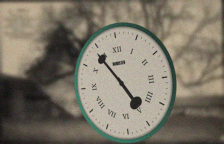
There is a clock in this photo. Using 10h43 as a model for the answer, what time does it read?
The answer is 4h54
